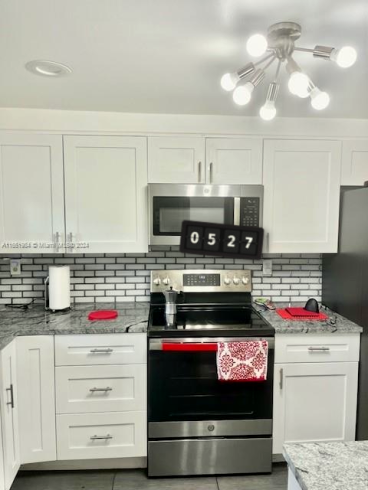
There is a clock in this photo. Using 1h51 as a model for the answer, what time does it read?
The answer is 5h27
